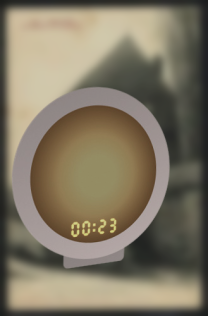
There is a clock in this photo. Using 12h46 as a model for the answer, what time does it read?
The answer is 0h23
